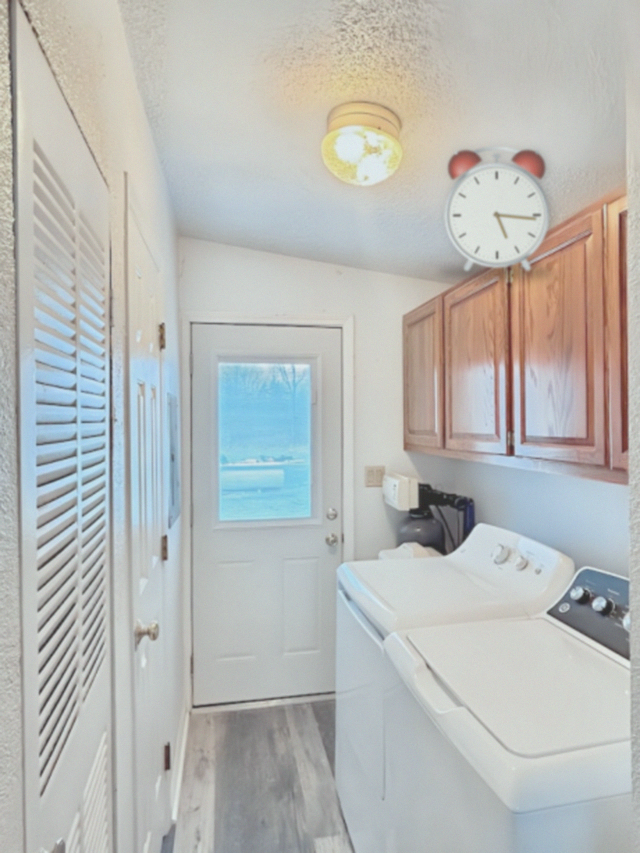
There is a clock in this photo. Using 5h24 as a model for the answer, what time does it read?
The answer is 5h16
